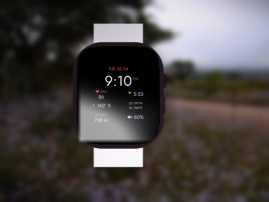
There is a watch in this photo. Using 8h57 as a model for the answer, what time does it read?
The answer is 9h10
